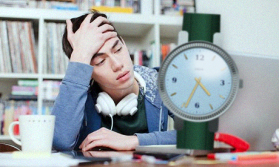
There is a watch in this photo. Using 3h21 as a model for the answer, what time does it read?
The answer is 4h34
